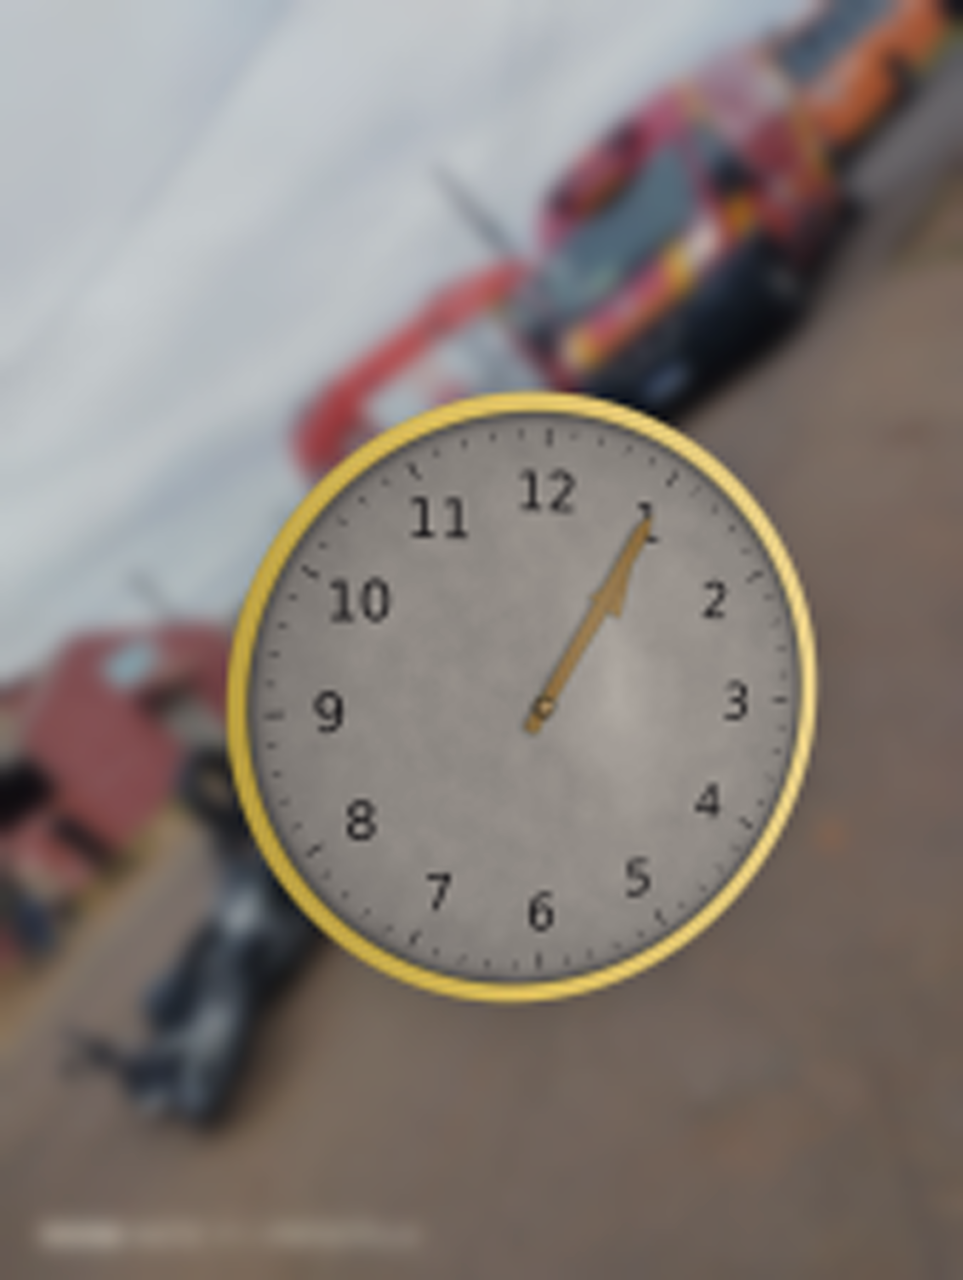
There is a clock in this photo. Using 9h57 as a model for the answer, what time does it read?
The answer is 1h05
